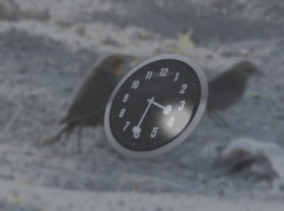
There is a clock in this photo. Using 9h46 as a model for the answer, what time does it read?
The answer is 3h31
